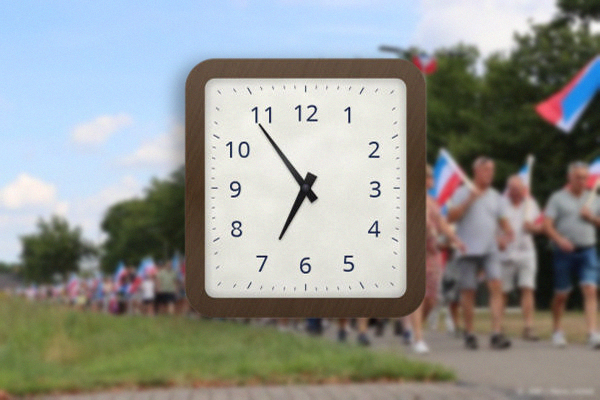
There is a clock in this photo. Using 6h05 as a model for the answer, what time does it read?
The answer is 6h54
